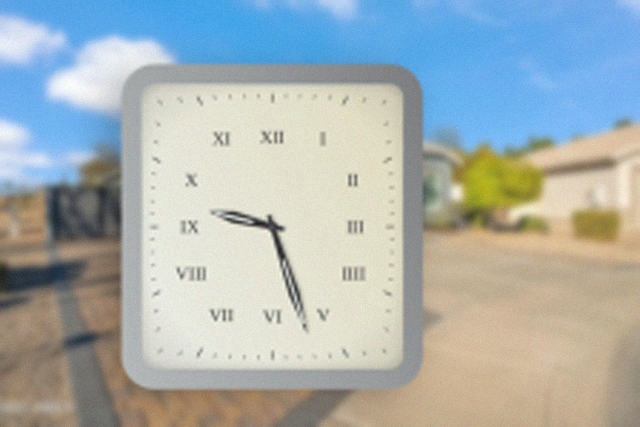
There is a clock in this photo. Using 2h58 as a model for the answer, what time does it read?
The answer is 9h27
